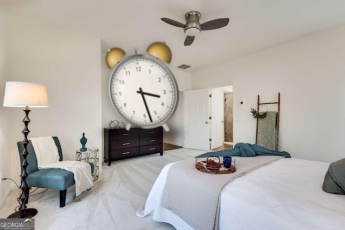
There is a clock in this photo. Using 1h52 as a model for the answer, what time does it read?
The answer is 3h28
